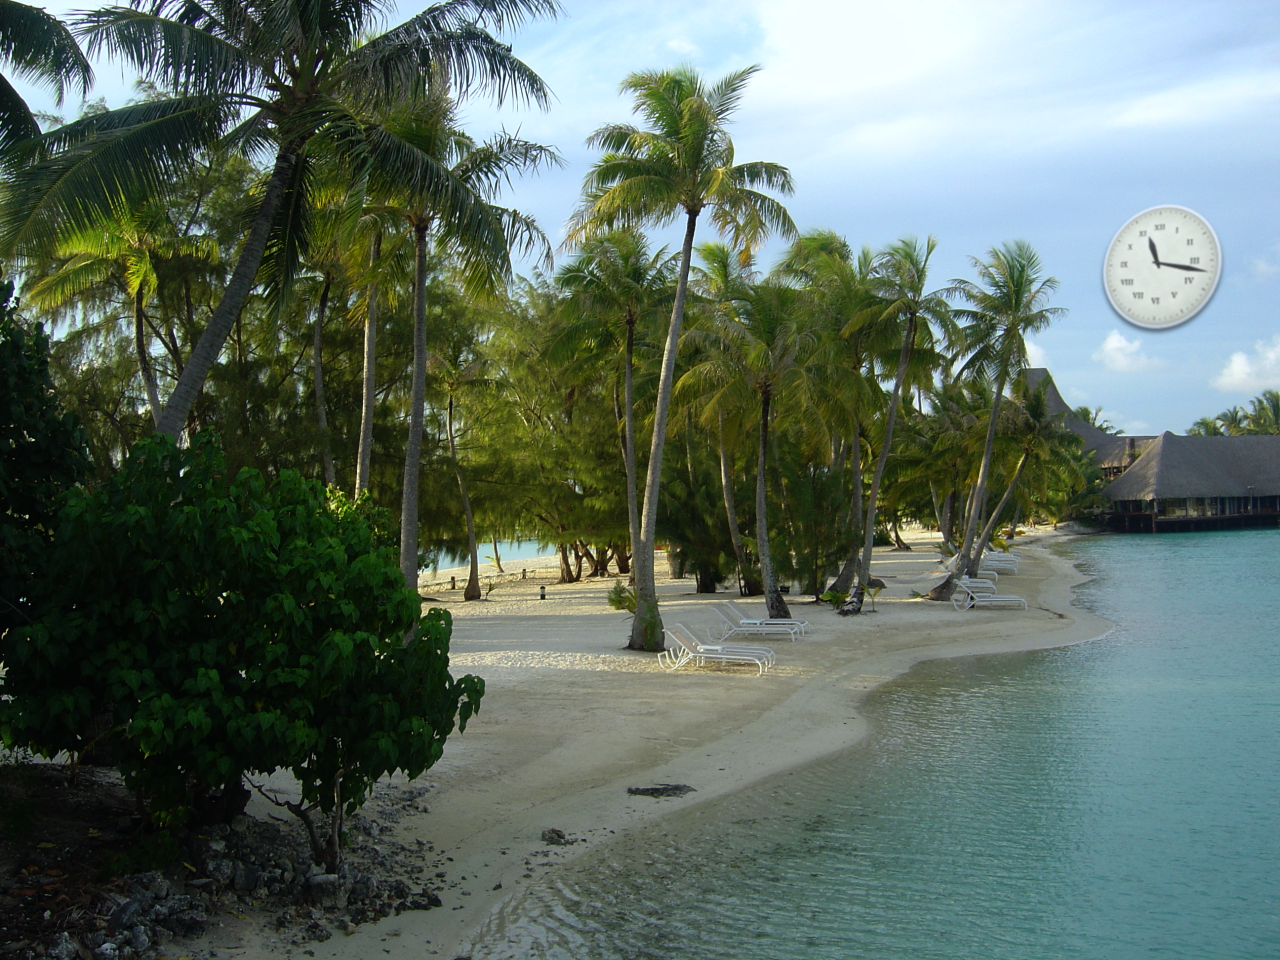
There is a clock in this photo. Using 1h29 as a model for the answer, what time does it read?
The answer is 11h17
